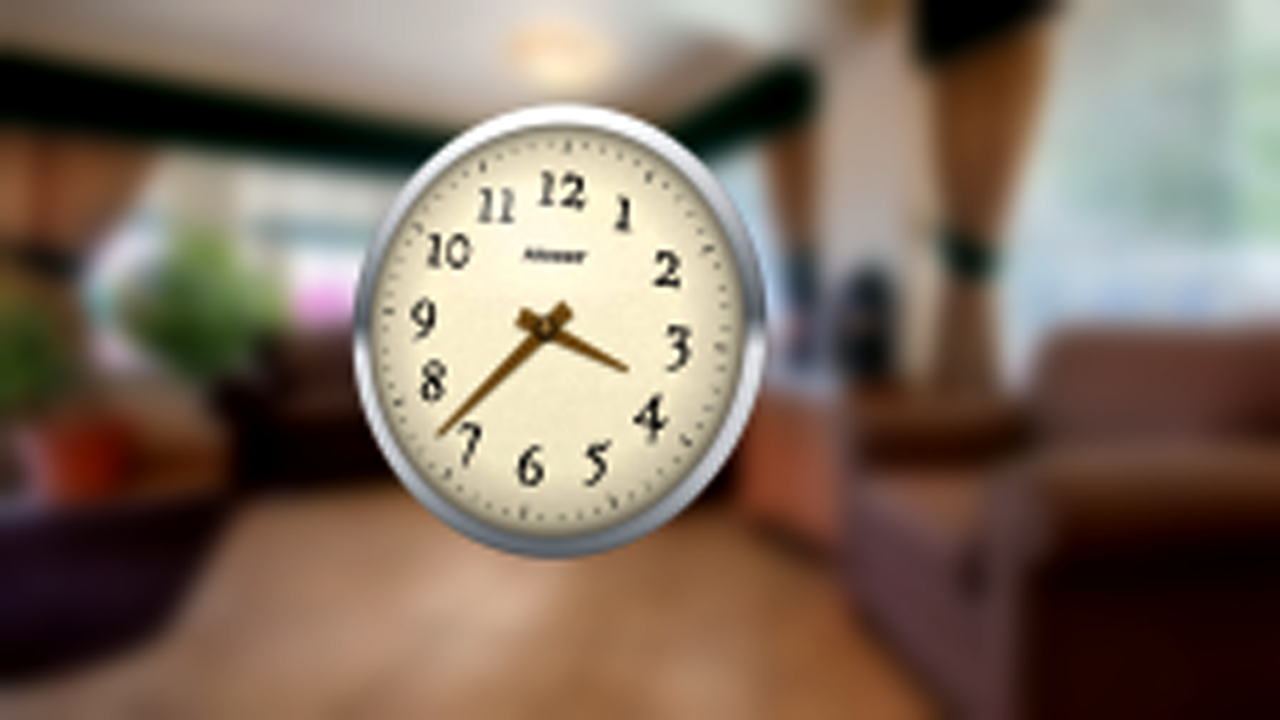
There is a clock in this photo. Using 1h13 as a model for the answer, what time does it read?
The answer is 3h37
